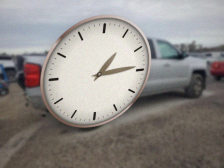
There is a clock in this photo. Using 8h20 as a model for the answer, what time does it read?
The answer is 1h14
